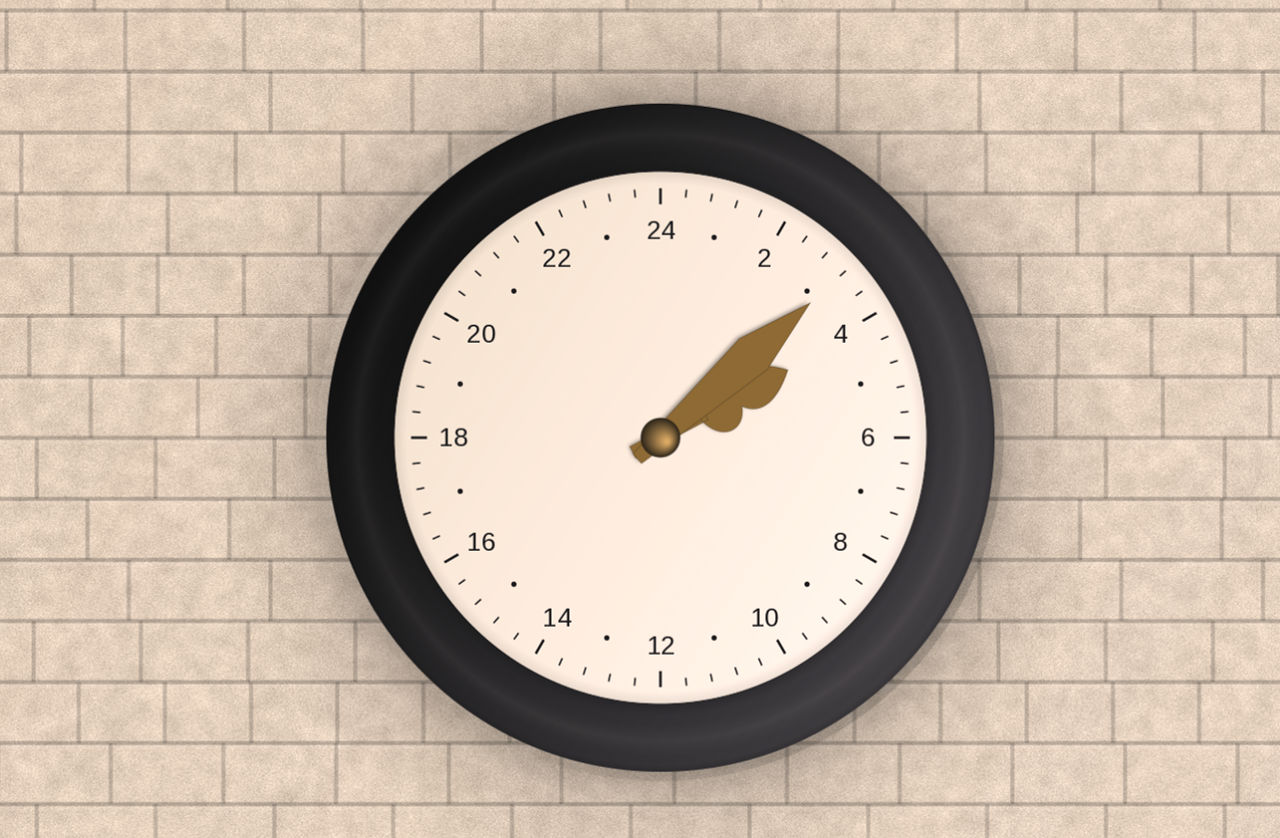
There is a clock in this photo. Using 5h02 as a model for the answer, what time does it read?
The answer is 4h08
